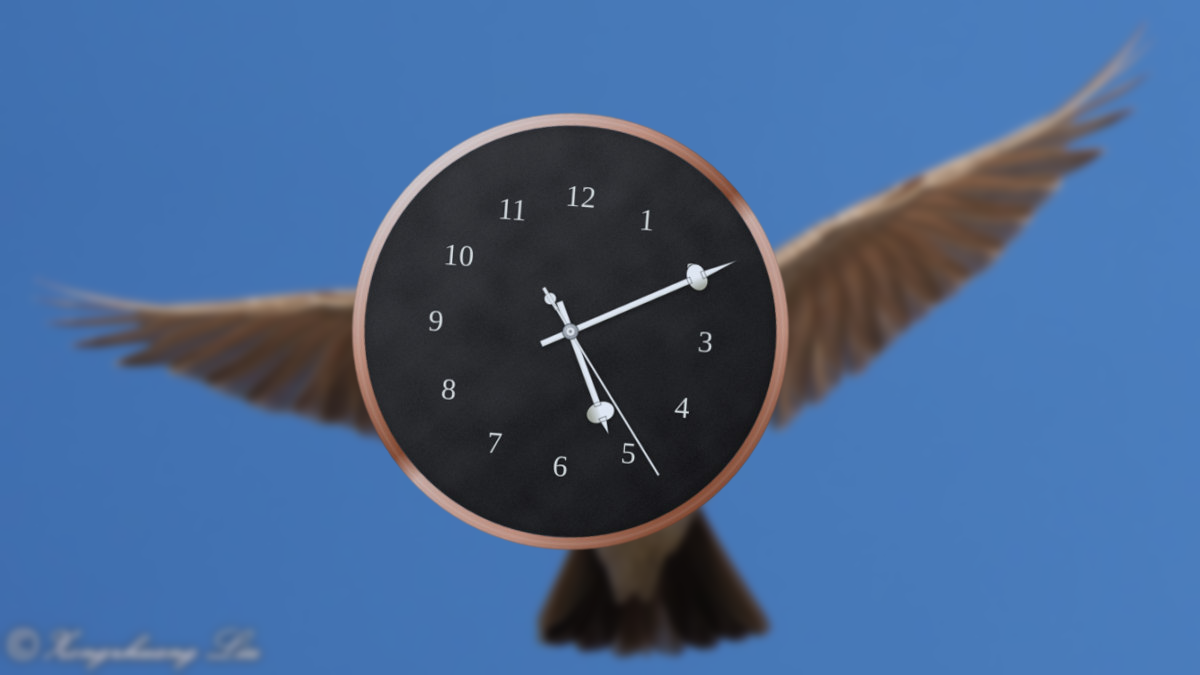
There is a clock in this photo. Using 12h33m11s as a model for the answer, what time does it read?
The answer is 5h10m24s
